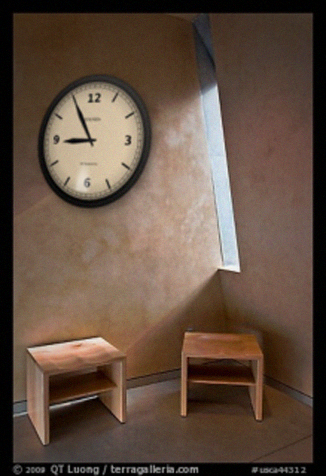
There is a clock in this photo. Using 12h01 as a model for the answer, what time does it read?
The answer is 8h55
